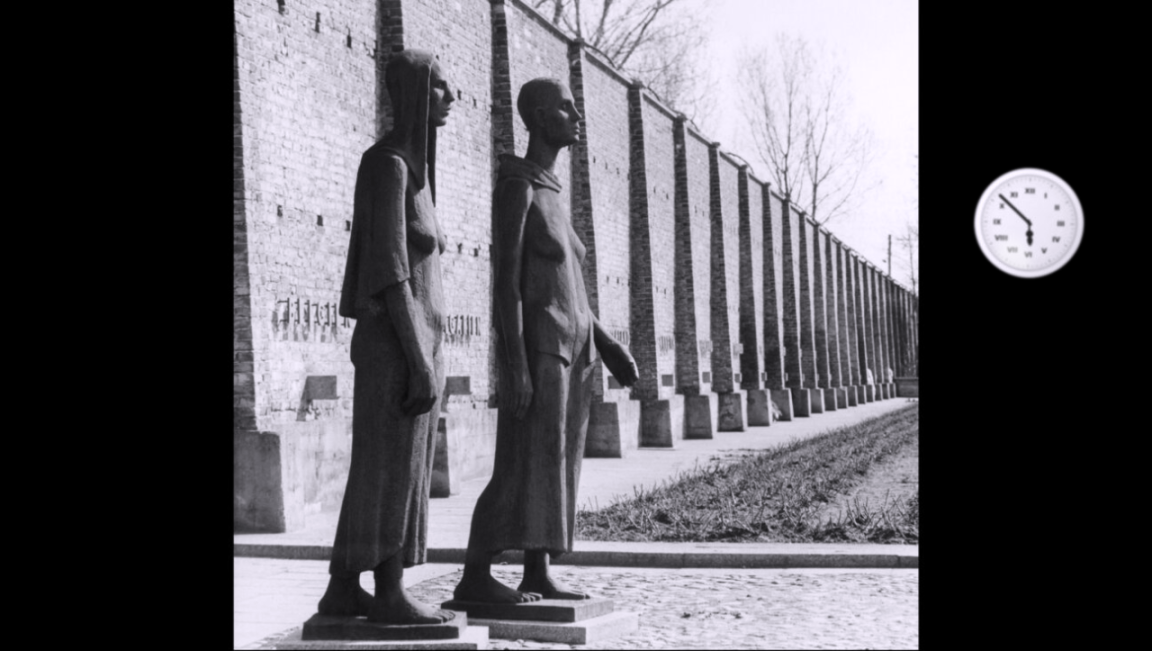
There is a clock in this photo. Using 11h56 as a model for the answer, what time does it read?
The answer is 5h52
